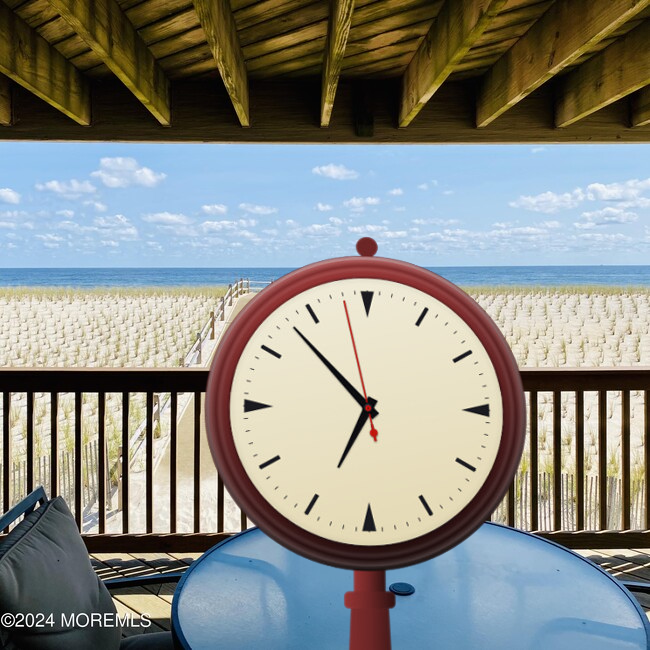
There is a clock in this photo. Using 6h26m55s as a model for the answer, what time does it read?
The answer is 6h52m58s
